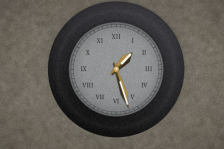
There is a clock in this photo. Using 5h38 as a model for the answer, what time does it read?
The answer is 1h27
